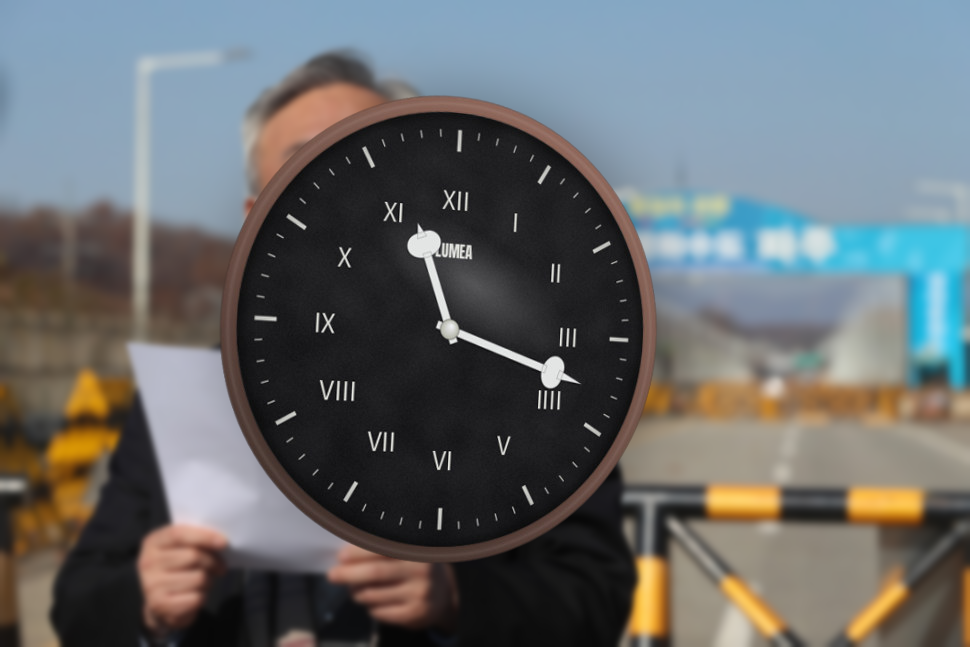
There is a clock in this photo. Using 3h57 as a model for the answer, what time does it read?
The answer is 11h18
